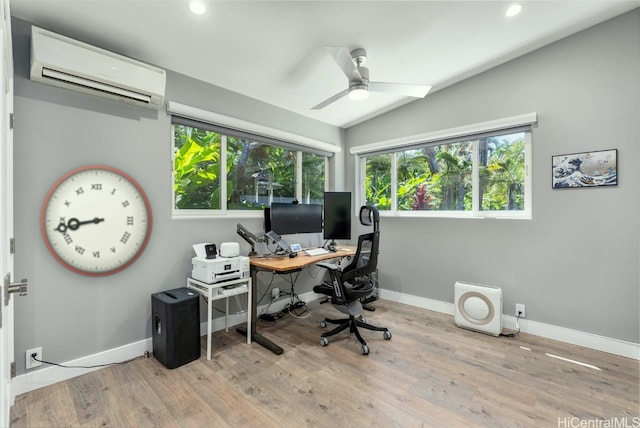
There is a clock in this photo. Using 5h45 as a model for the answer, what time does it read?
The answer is 8h43
